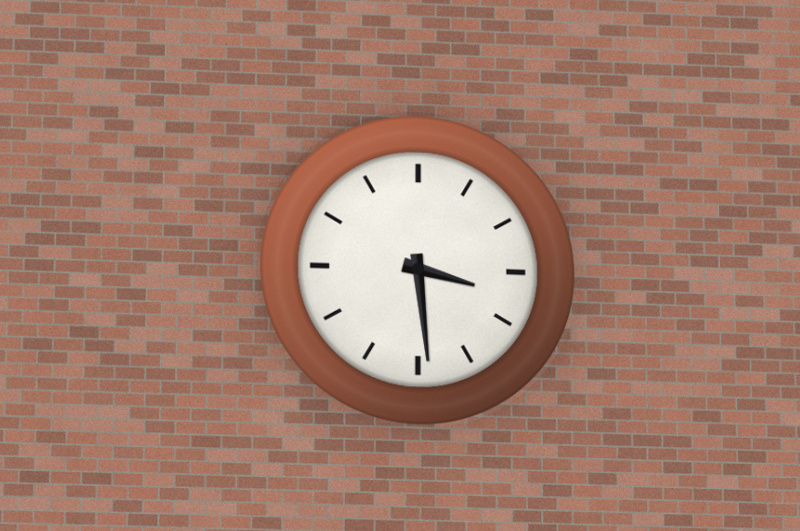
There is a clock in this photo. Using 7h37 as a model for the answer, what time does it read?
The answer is 3h29
